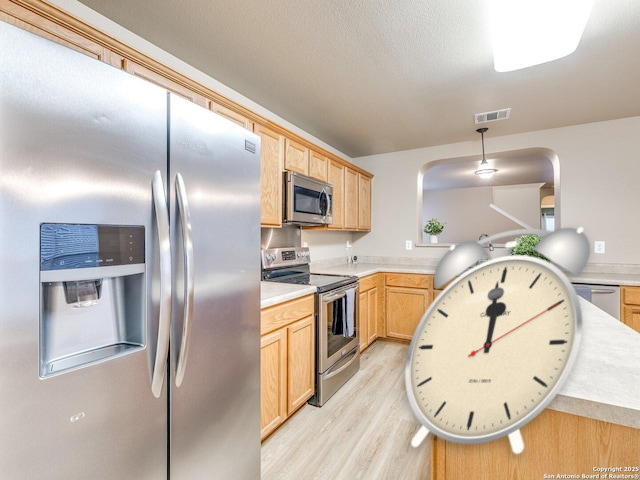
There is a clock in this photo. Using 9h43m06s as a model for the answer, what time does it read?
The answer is 11h59m10s
